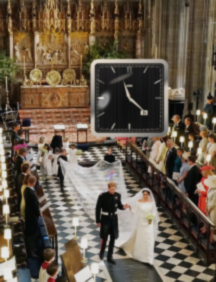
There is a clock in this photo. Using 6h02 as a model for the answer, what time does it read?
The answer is 11h22
